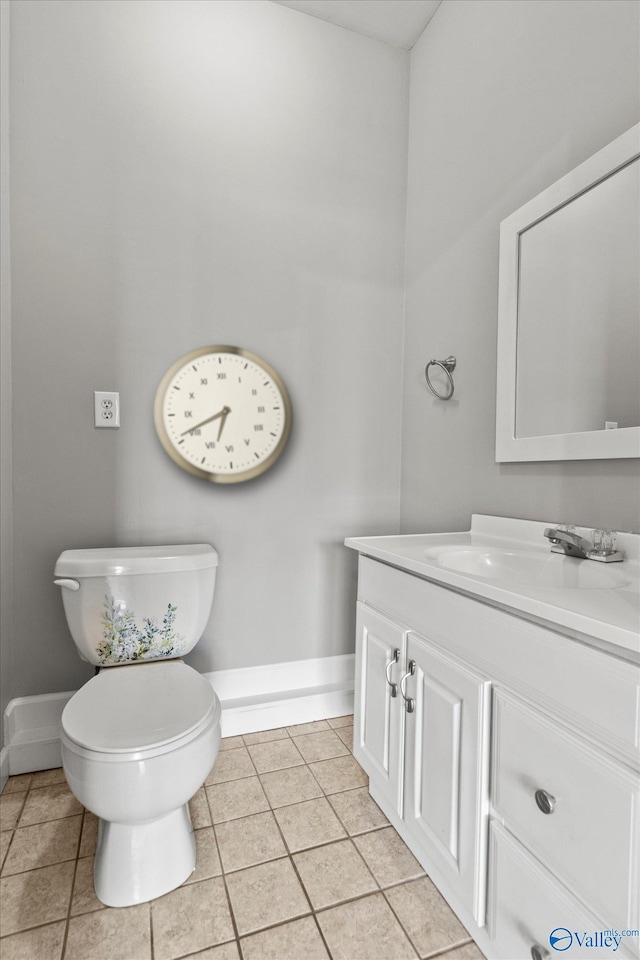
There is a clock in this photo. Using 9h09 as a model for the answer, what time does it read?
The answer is 6h41
